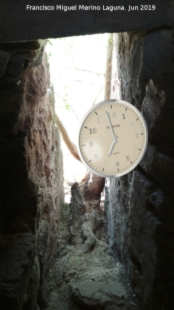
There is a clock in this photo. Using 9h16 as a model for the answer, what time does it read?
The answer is 6h58
